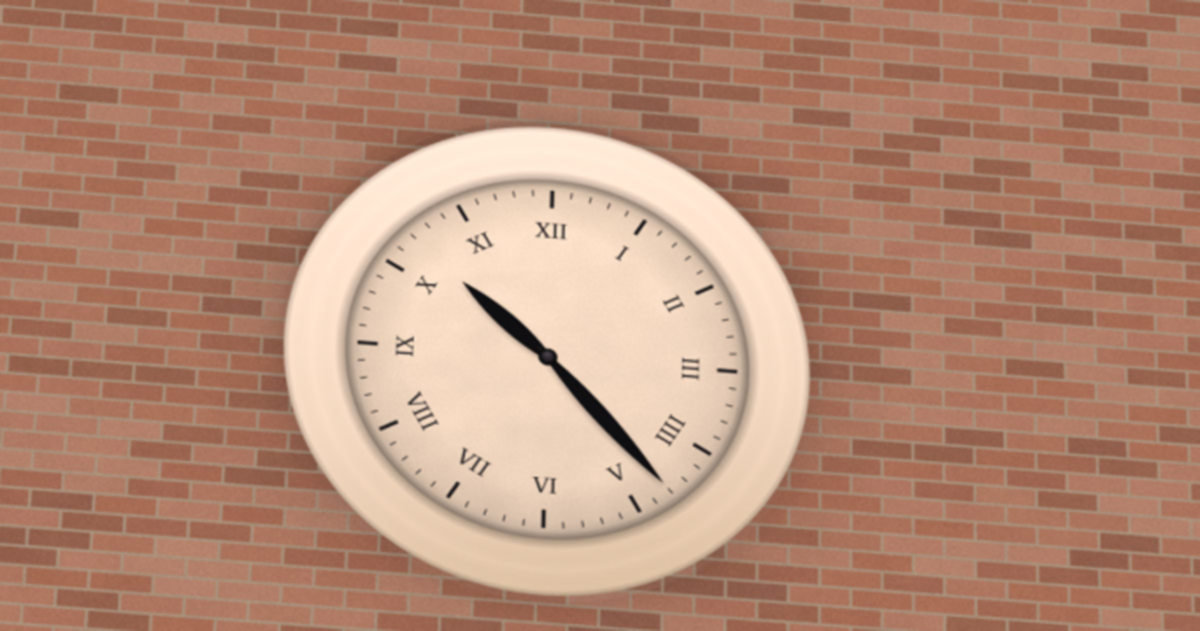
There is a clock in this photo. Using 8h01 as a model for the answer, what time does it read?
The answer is 10h23
